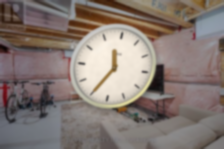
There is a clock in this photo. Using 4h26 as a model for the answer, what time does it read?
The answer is 11h35
